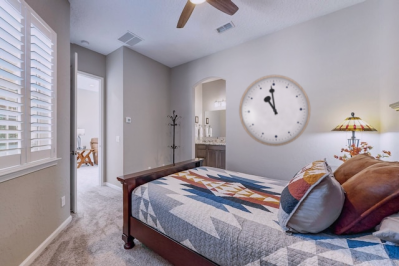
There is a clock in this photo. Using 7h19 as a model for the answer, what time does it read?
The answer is 10h59
